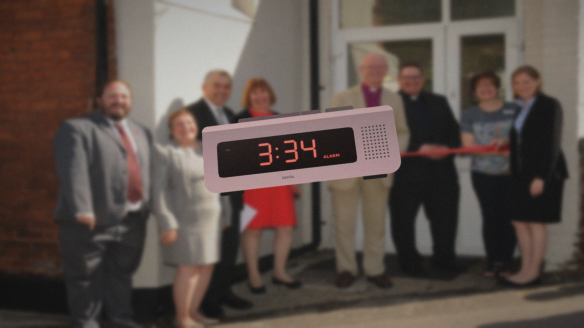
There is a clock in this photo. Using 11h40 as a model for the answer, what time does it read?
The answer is 3h34
